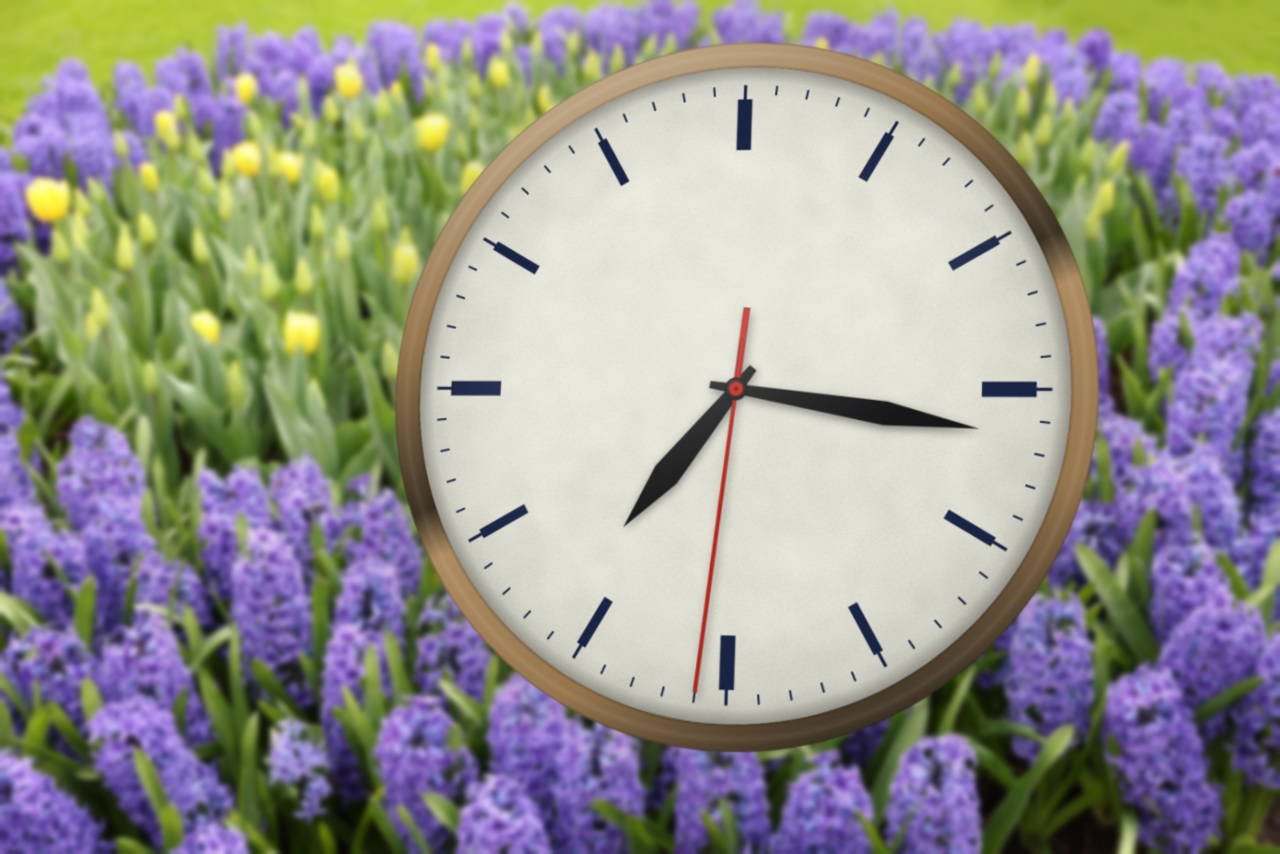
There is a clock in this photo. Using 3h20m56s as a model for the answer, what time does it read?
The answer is 7h16m31s
